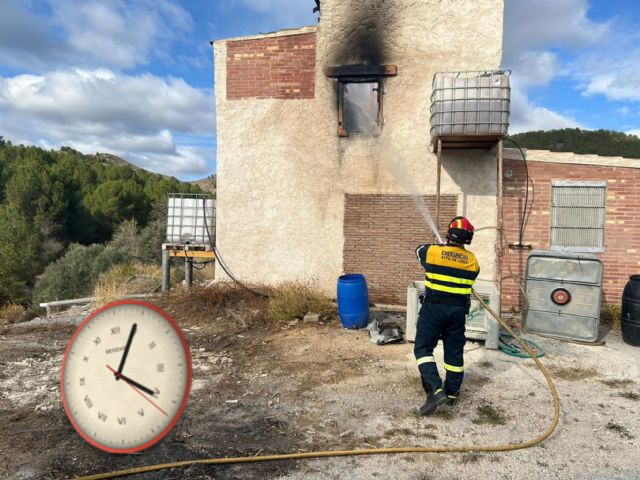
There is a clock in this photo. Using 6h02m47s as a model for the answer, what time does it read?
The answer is 4h04m22s
